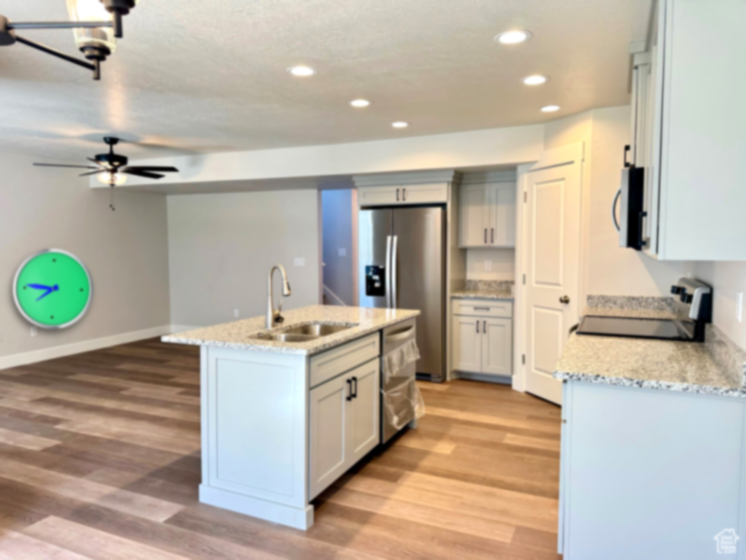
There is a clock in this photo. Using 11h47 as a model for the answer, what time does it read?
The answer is 7h46
